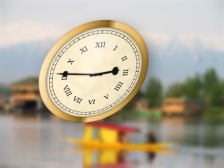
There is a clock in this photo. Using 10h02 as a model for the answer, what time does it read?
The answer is 2h46
